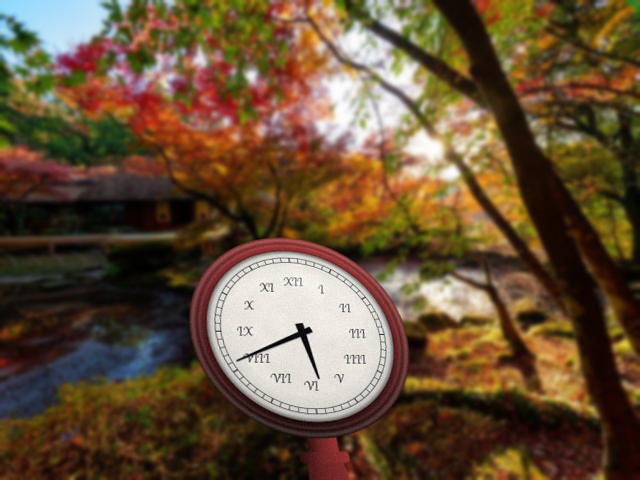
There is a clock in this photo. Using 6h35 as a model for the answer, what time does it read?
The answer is 5h41
